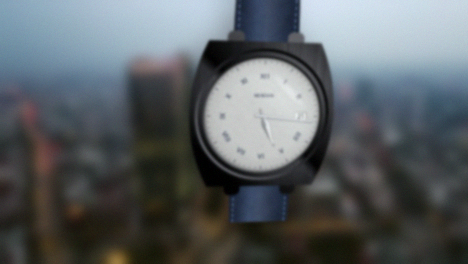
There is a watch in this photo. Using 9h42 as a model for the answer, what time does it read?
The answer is 5h16
